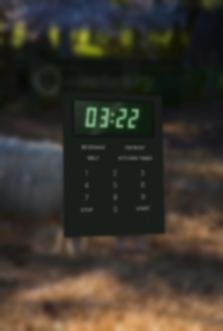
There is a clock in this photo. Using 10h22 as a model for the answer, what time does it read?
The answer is 3h22
